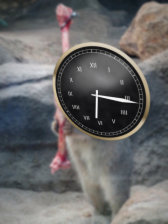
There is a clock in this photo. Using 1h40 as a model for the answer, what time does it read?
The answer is 6h16
